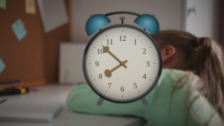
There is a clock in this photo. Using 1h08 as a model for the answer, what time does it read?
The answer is 7h52
